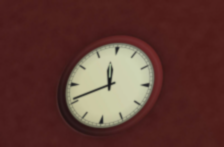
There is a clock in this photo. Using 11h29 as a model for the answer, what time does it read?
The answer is 11h41
